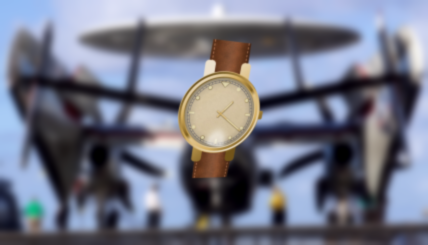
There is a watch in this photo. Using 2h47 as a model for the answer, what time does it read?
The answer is 1h21
